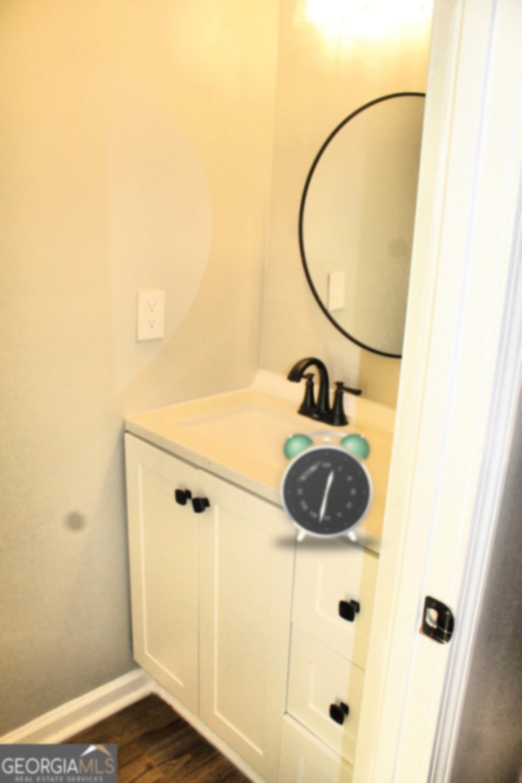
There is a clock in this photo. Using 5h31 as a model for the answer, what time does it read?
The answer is 12h32
